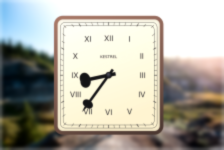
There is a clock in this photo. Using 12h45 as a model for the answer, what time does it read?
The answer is 8h36
